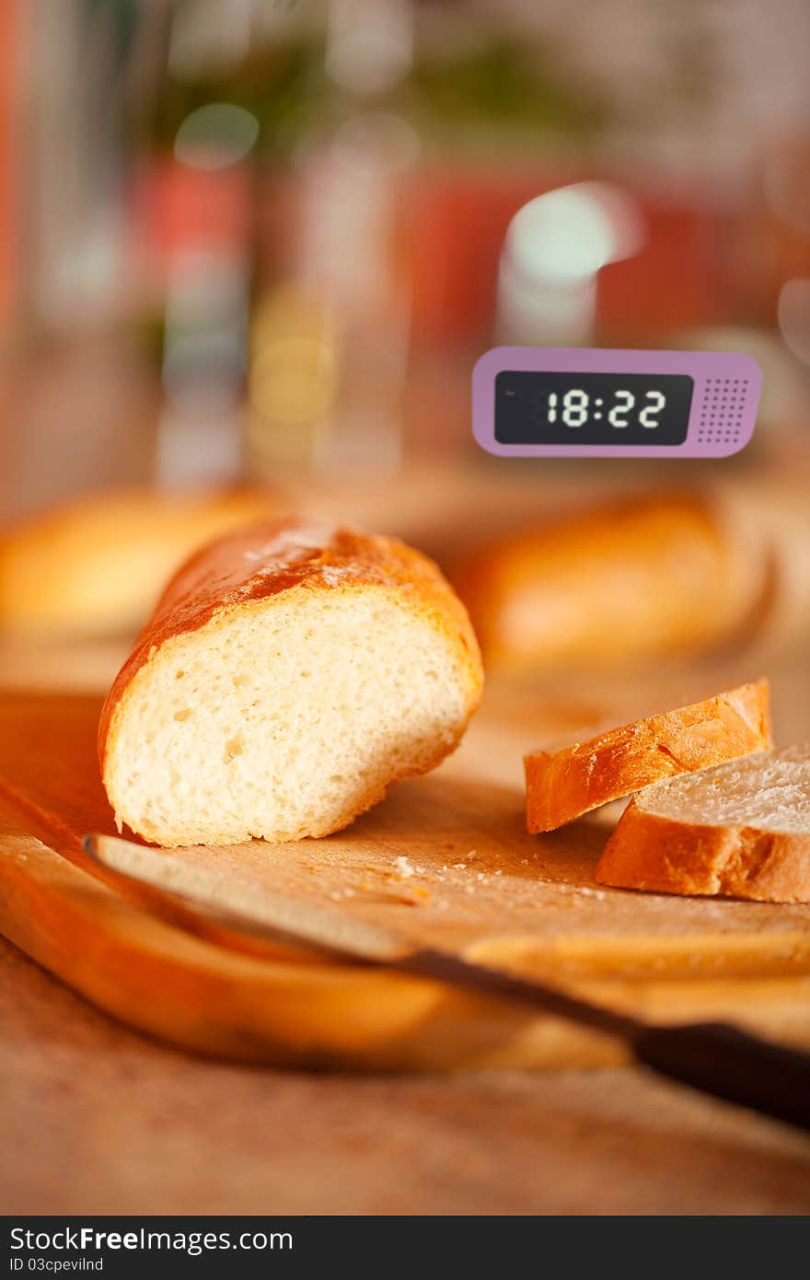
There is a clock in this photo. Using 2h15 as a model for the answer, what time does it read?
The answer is 18h22
